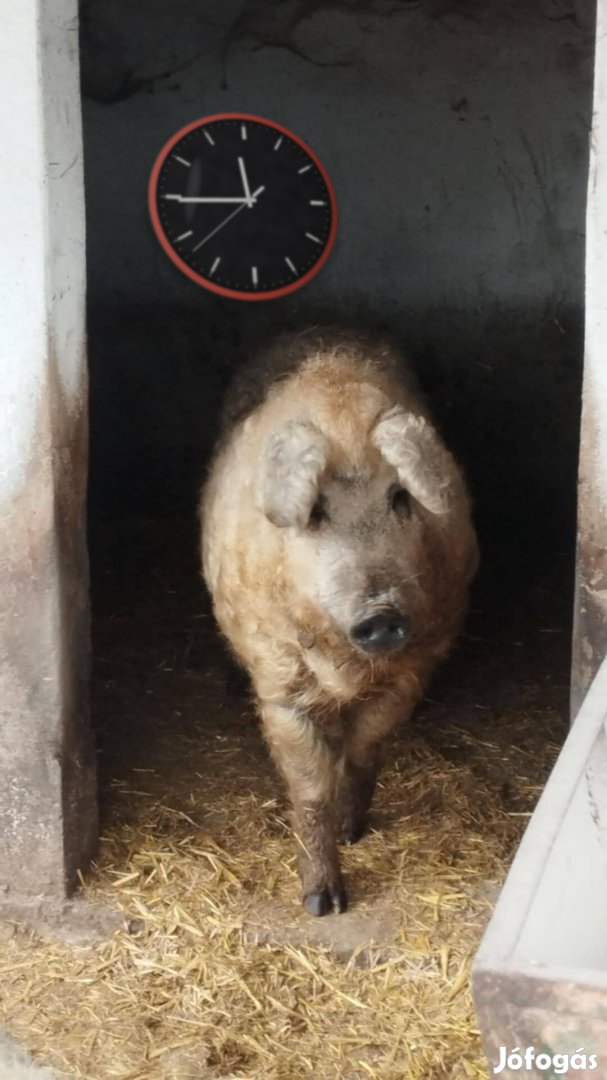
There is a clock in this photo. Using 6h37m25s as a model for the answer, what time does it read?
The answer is 11h44m38s
